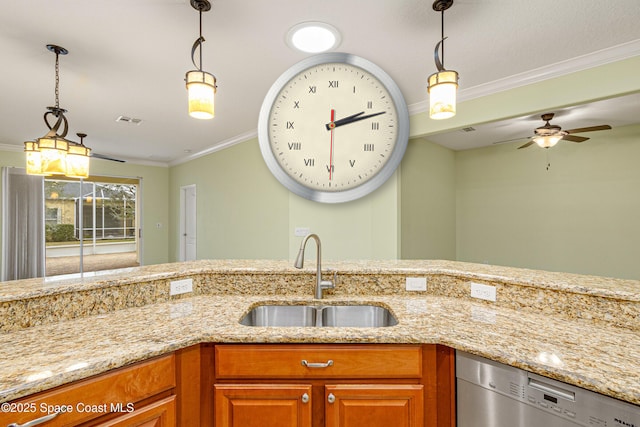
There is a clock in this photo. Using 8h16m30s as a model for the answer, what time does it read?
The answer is 2h12m30s
